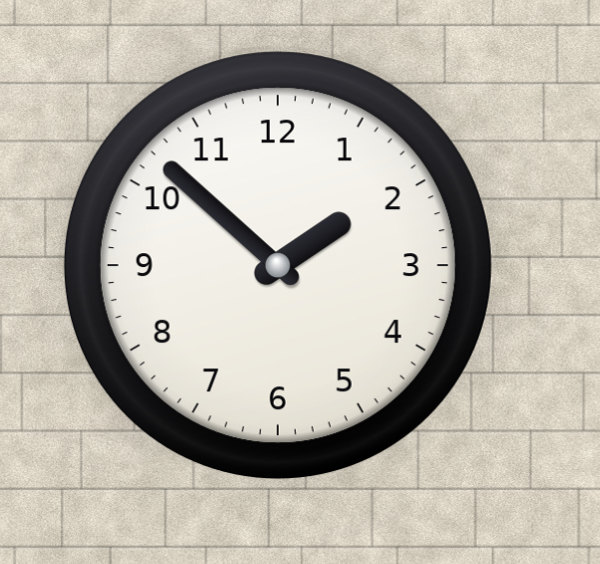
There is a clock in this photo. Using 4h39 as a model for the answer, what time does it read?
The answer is 1h52
